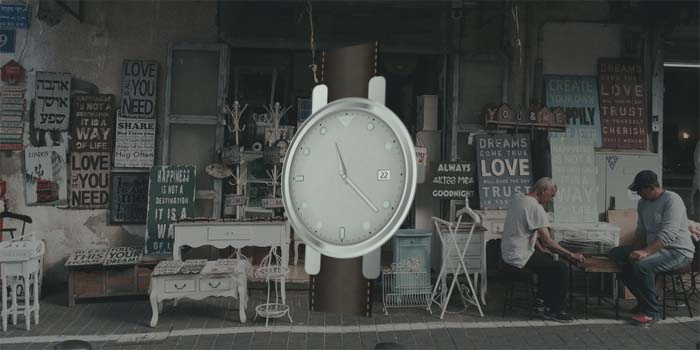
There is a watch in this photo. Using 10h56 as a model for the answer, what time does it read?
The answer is 11h22
